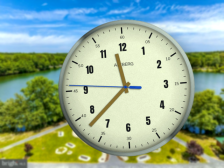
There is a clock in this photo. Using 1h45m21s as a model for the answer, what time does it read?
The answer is 11h37m46s
